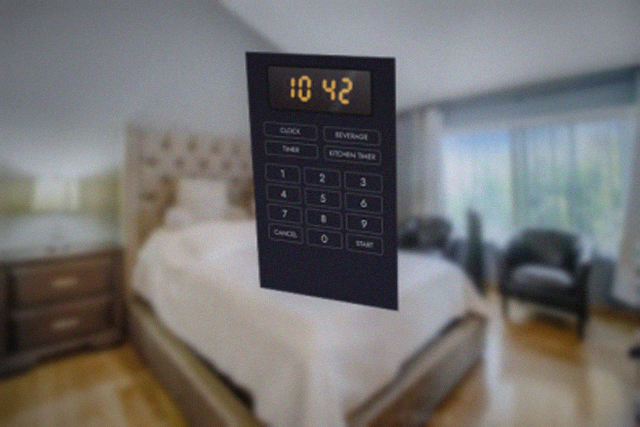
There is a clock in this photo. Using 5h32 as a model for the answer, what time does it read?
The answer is 10h42
